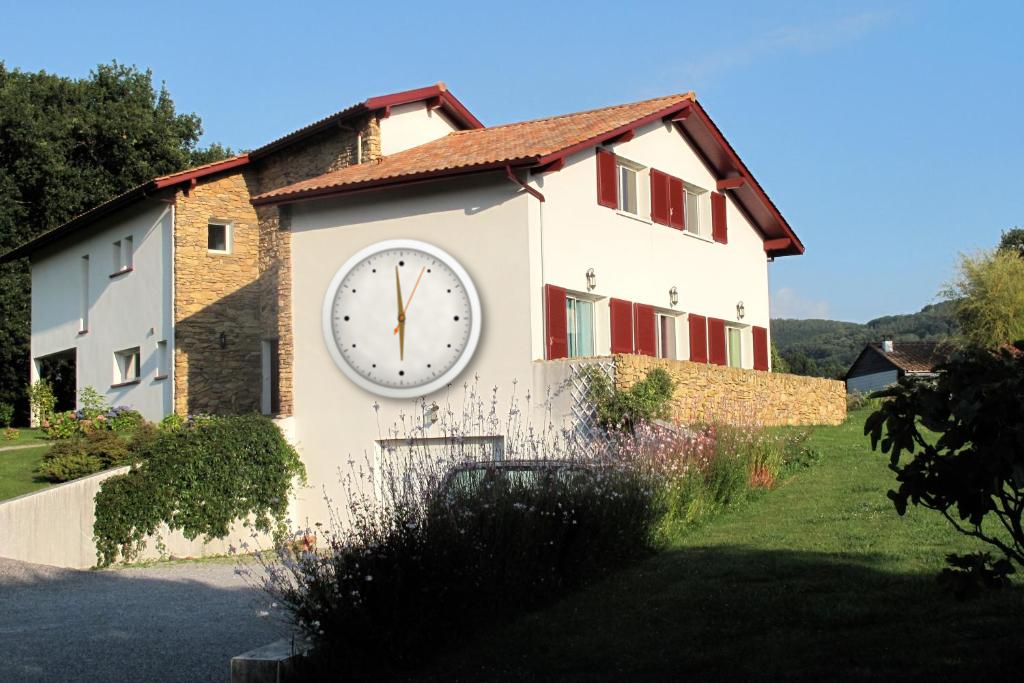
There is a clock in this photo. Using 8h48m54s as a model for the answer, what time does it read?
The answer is 5h59m04s
